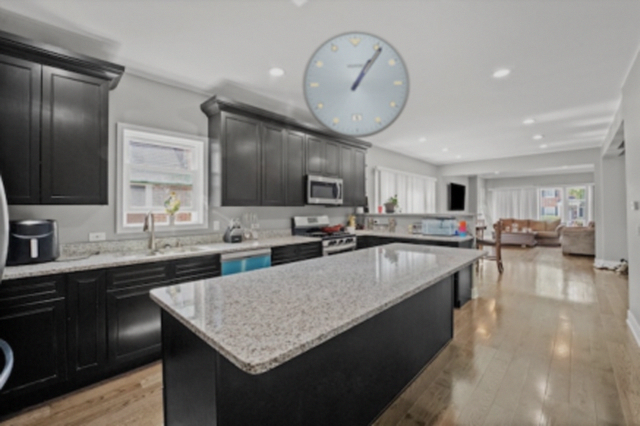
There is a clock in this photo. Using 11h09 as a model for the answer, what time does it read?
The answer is 1h06
